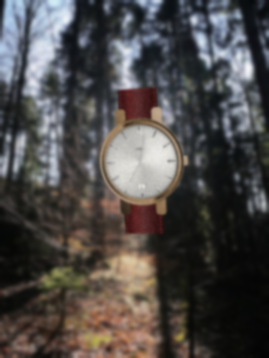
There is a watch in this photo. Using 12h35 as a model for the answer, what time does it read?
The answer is 7h02
